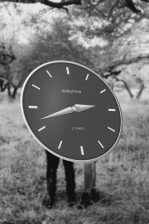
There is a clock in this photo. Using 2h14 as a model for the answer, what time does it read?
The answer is 2h42
